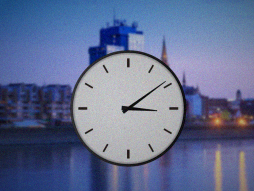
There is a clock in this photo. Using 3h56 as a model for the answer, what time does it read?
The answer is 3h09
